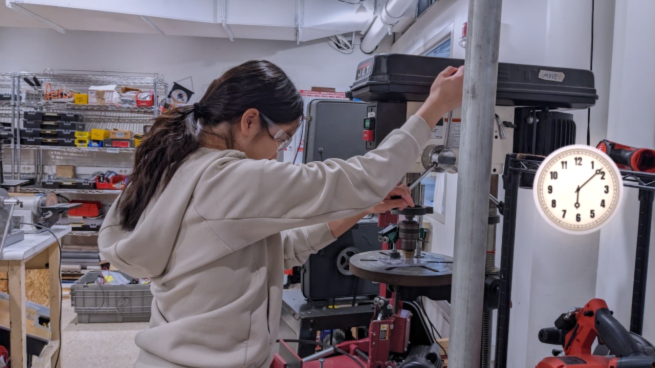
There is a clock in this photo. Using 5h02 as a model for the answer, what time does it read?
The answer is 6h08
